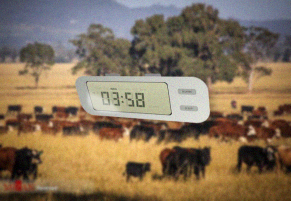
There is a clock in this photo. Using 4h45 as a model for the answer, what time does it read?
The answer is 3h58
